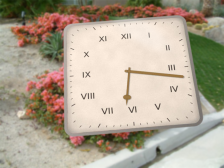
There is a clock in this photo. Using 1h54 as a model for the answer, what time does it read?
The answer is 6h17
